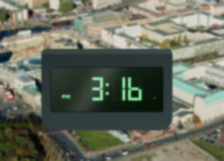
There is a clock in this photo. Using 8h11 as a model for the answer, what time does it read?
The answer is 3h16
